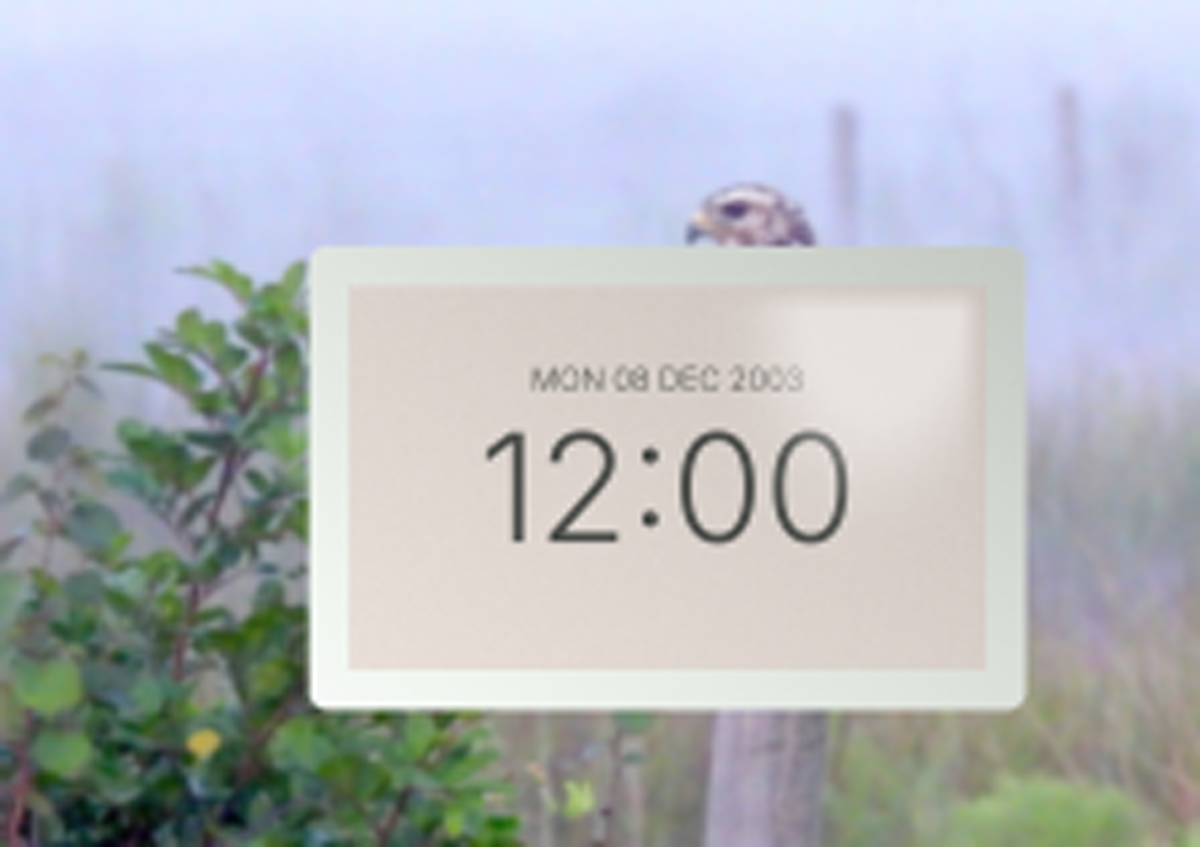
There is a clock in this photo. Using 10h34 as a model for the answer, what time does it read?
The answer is 12h00
